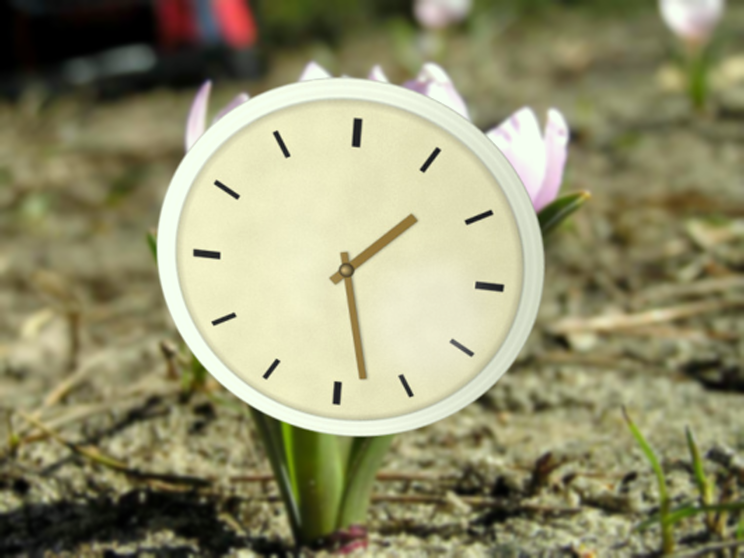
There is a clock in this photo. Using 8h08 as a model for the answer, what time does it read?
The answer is 1h28
